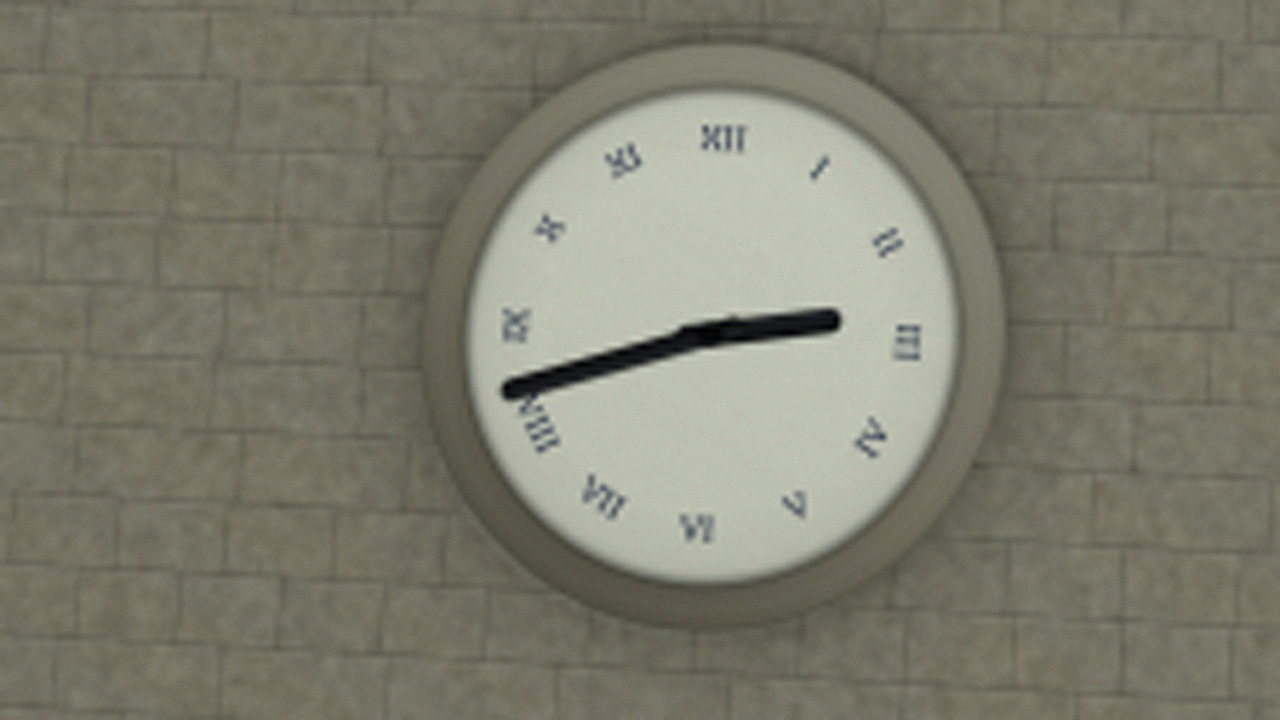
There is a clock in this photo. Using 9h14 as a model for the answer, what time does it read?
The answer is 2h42
